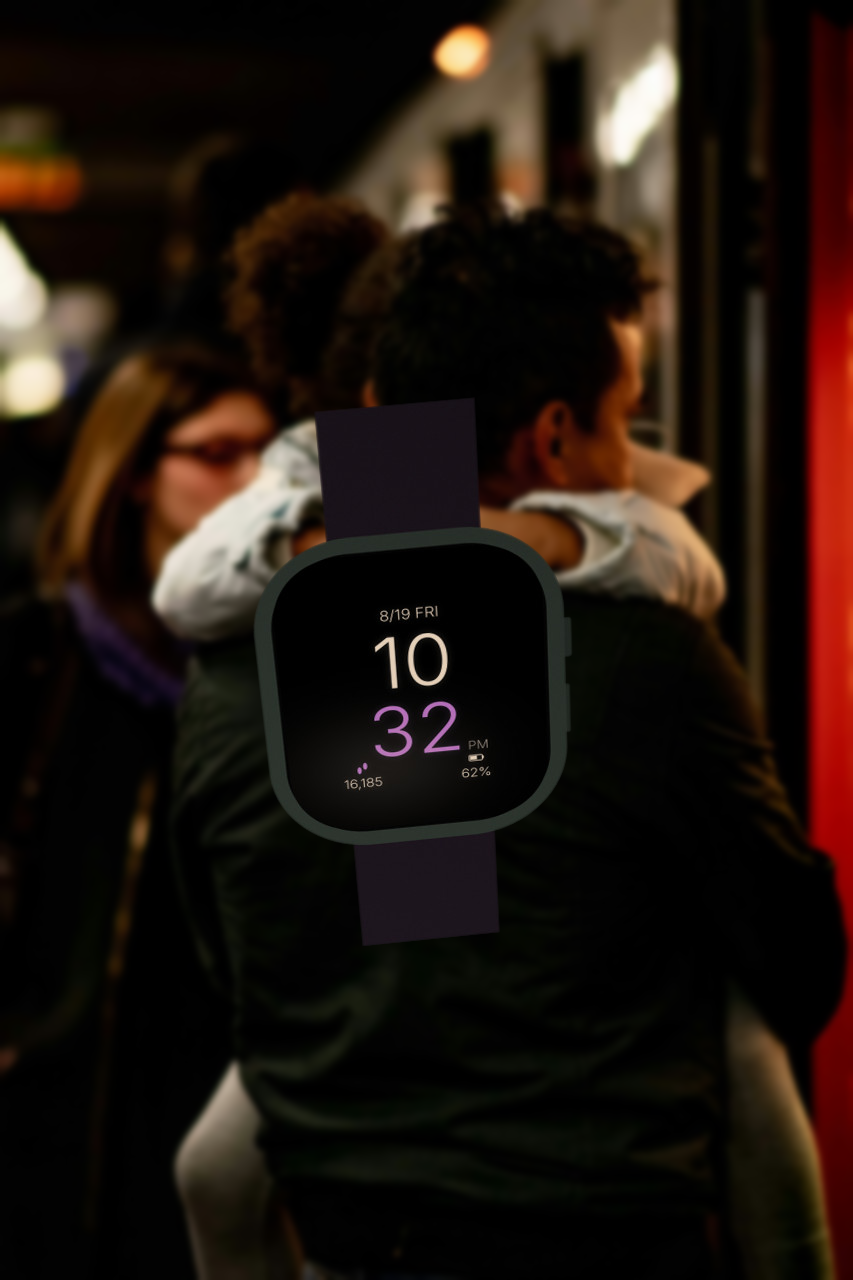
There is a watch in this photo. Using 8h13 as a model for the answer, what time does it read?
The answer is 10h32
